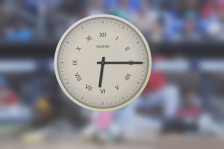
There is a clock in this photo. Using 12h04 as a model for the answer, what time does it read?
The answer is 6h15
